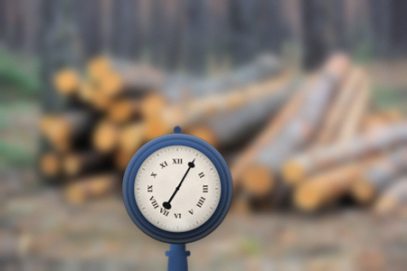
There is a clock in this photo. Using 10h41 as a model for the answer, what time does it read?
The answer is 7h05
